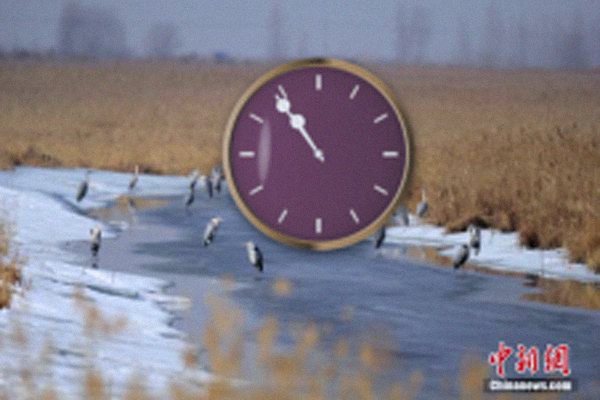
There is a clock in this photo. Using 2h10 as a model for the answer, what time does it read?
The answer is 10h54
